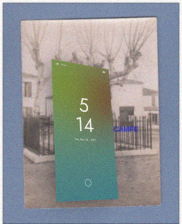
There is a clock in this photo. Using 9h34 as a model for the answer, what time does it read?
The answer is 5h14
